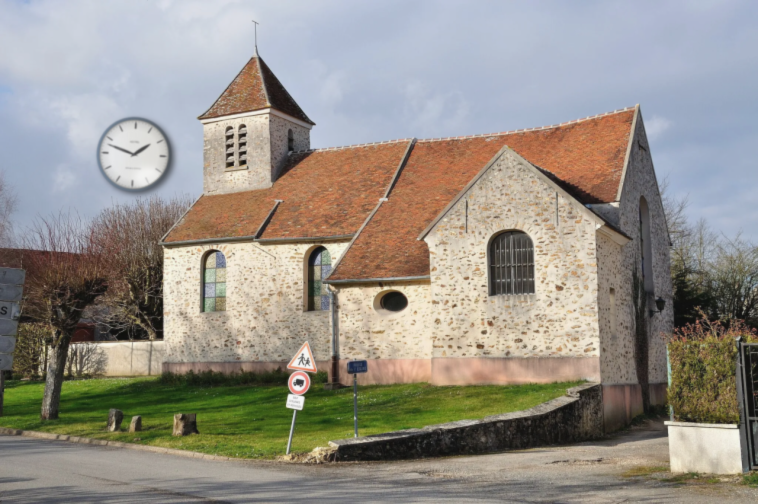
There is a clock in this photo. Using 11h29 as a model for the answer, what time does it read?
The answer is 1h48
